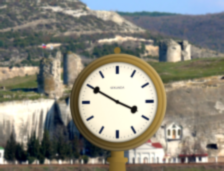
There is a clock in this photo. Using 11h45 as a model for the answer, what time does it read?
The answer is 3h50
